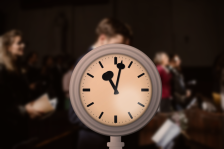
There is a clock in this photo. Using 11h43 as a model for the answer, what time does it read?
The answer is 11h02
